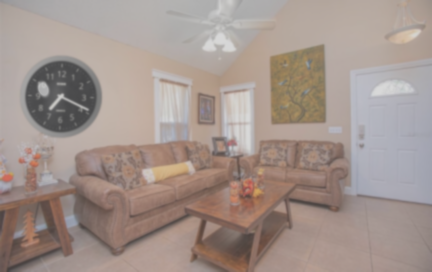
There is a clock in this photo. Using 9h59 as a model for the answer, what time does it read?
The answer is 7h19
